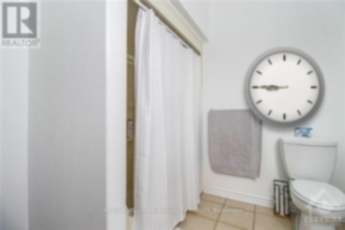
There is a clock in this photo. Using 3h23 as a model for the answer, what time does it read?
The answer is 8h45
